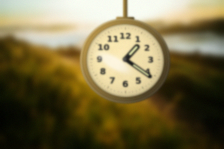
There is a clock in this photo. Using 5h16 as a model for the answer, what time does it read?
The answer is 1h21
